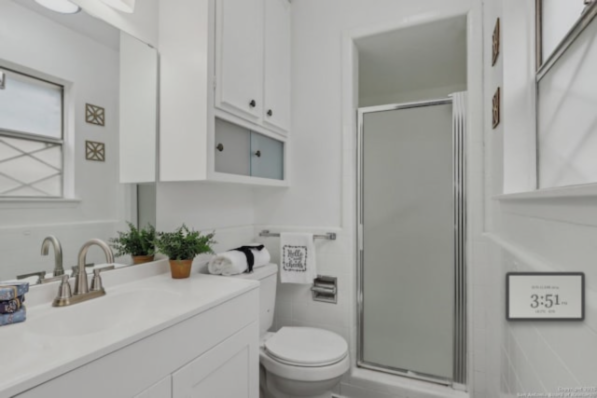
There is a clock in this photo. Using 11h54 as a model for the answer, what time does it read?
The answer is 3h51
